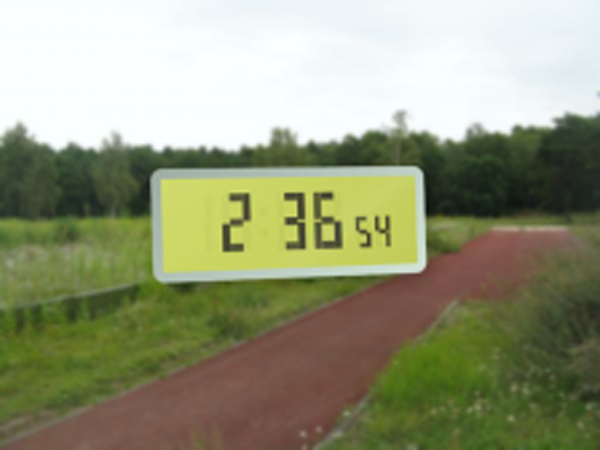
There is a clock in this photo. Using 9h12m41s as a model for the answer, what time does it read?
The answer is 2h36m54s
